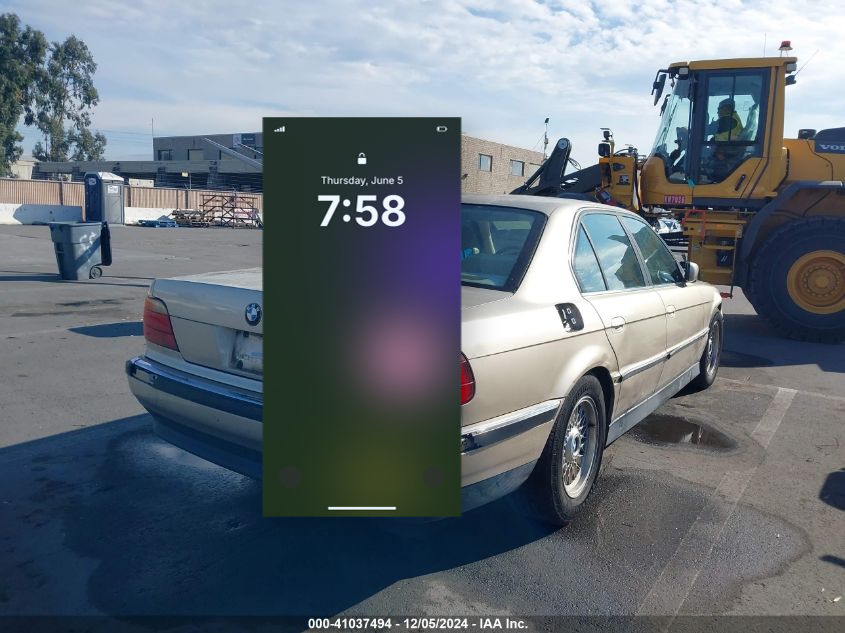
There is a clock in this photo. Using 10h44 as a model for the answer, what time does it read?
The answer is 7h58
